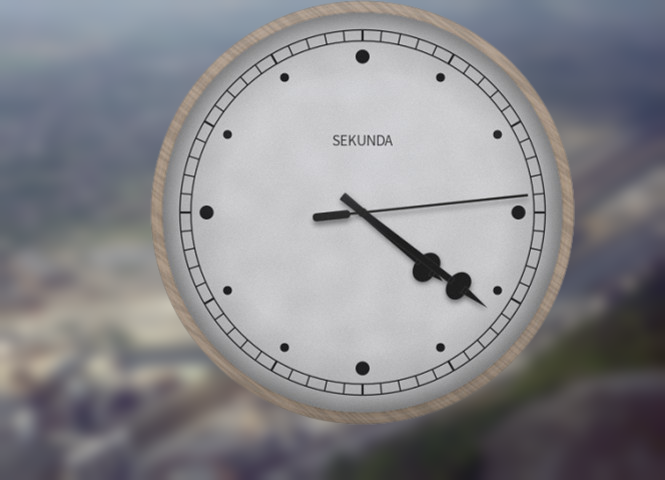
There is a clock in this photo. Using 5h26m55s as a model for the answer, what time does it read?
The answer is 4h21m14s
